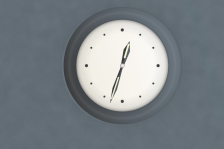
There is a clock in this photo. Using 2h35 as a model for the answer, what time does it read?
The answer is 12h33
